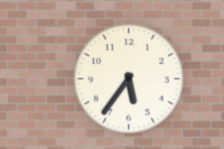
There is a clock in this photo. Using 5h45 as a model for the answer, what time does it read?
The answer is 5h36
